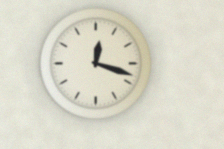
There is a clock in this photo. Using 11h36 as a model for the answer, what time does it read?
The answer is 12h18
